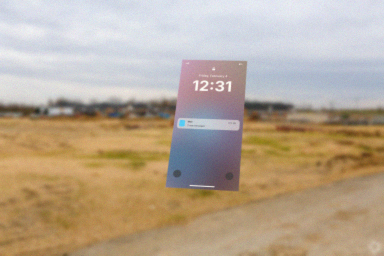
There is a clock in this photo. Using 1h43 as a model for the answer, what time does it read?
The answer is 12h31
